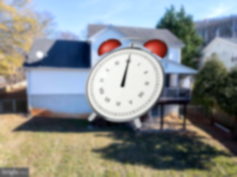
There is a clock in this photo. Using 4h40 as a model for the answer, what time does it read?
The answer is 12h00
